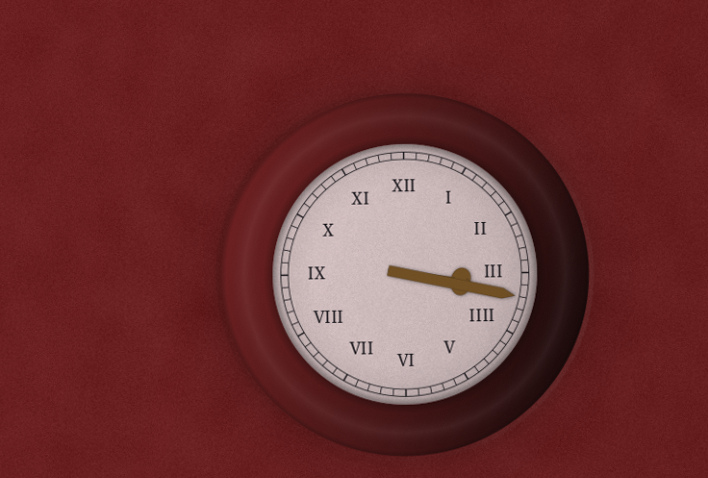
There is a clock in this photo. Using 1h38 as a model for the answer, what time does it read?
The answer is 3h17
